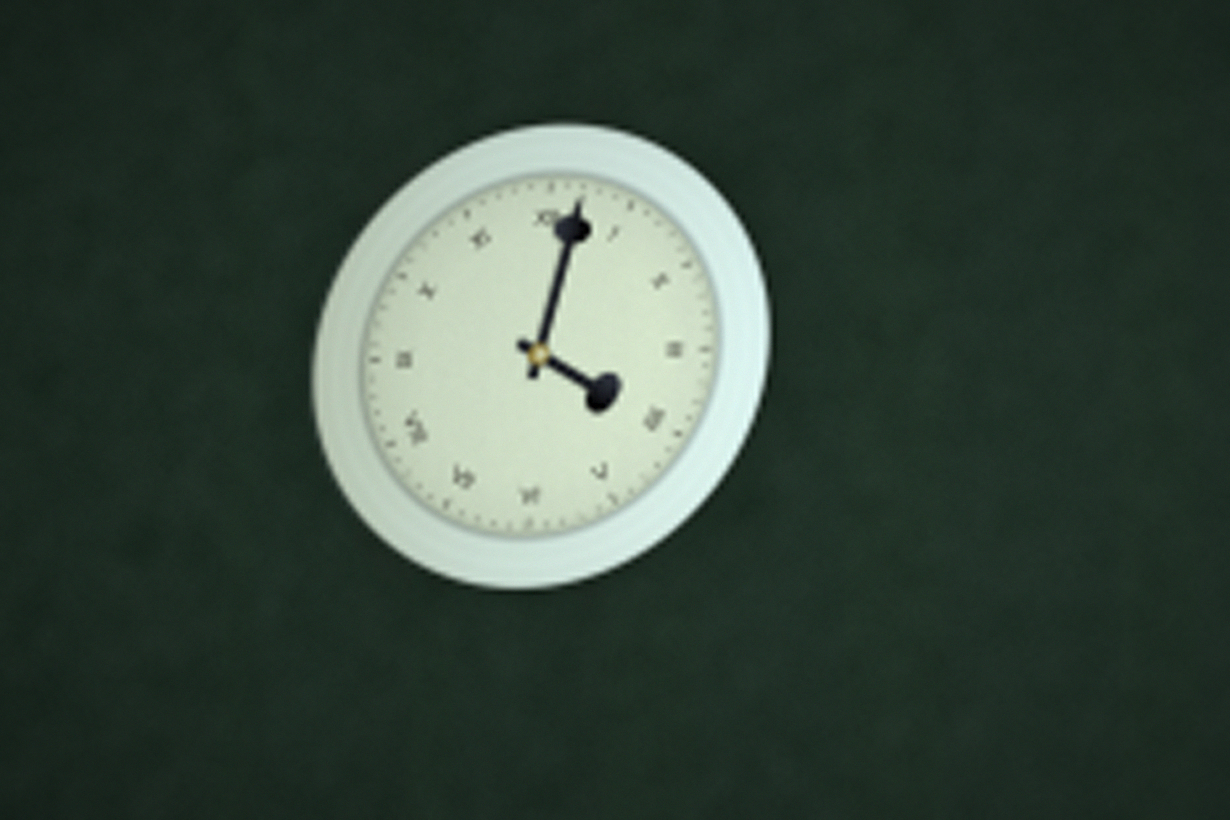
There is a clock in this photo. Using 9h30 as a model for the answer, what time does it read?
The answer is 4h02
